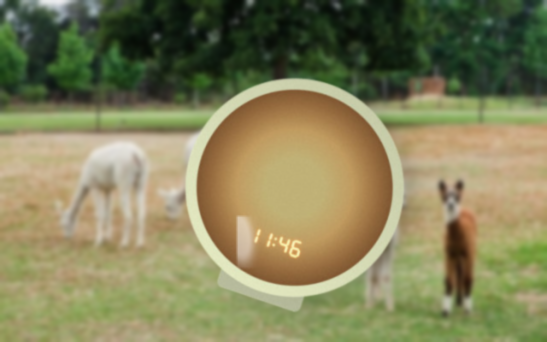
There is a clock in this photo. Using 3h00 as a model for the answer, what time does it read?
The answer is 11h46
